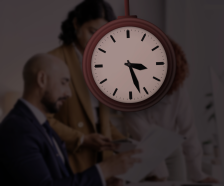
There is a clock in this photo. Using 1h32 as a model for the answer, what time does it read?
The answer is 3h27
